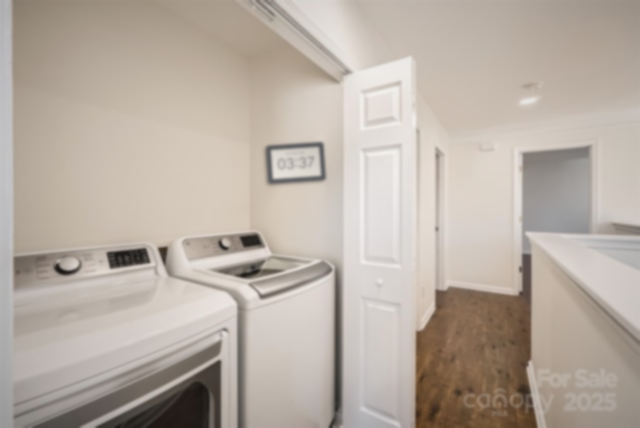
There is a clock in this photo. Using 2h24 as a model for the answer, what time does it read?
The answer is 3h37
